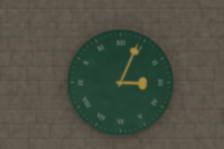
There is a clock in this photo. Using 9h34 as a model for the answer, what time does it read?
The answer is 3h04
